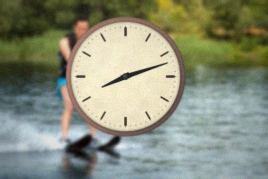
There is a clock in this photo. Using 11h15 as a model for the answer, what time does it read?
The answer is 8h12
